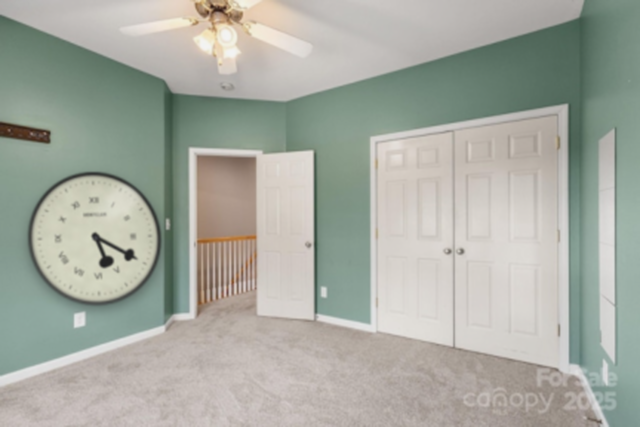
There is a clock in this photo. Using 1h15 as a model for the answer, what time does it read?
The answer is 5h20
